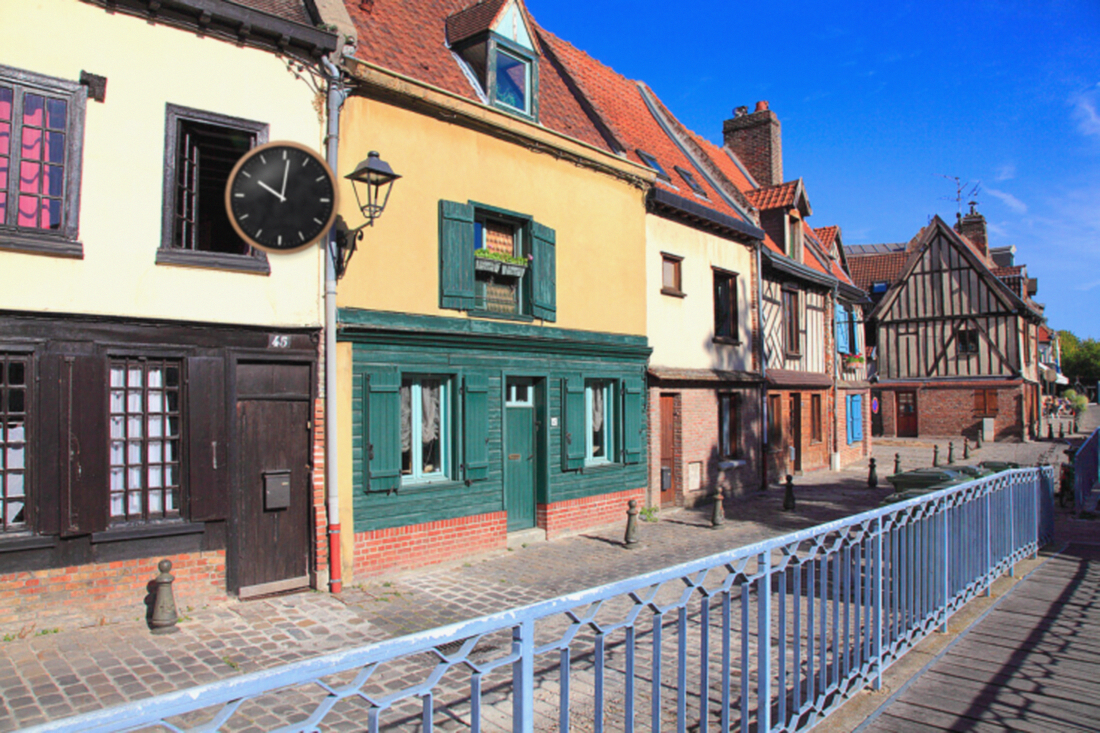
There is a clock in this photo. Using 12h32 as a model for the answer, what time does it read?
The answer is 10h01
